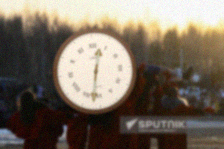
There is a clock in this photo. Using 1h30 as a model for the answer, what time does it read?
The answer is 12h32
